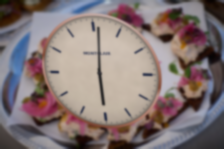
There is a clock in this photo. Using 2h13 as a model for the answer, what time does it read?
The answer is 6h01
